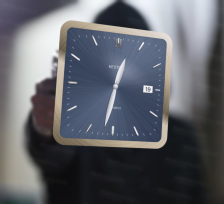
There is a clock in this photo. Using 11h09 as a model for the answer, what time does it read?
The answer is 12h32
